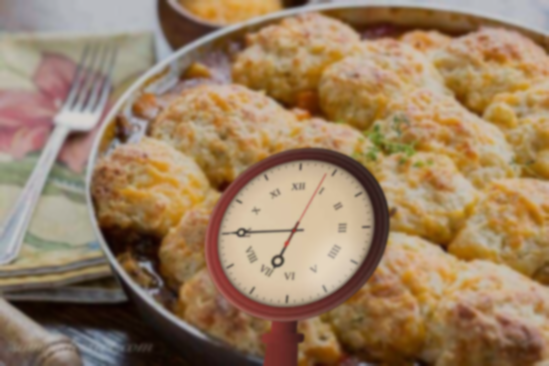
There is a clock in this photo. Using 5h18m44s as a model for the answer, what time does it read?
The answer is 6h45m04s
